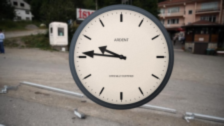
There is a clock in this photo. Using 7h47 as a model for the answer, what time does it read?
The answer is 9h46
